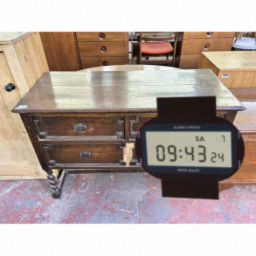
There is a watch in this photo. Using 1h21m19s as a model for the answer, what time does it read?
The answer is 9h43m24s
